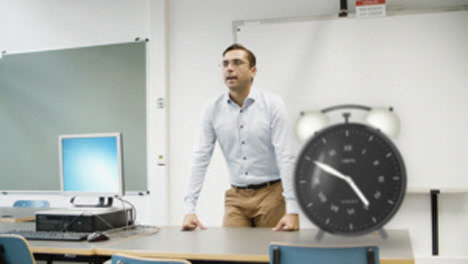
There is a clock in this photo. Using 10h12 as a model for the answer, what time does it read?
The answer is 4h50
